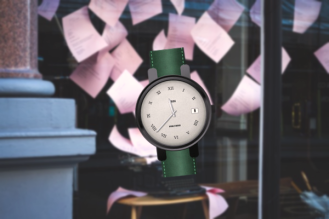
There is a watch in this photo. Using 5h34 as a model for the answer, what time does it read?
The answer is 11h38
